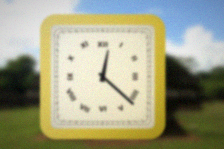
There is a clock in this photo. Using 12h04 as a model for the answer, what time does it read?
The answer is 12h22
